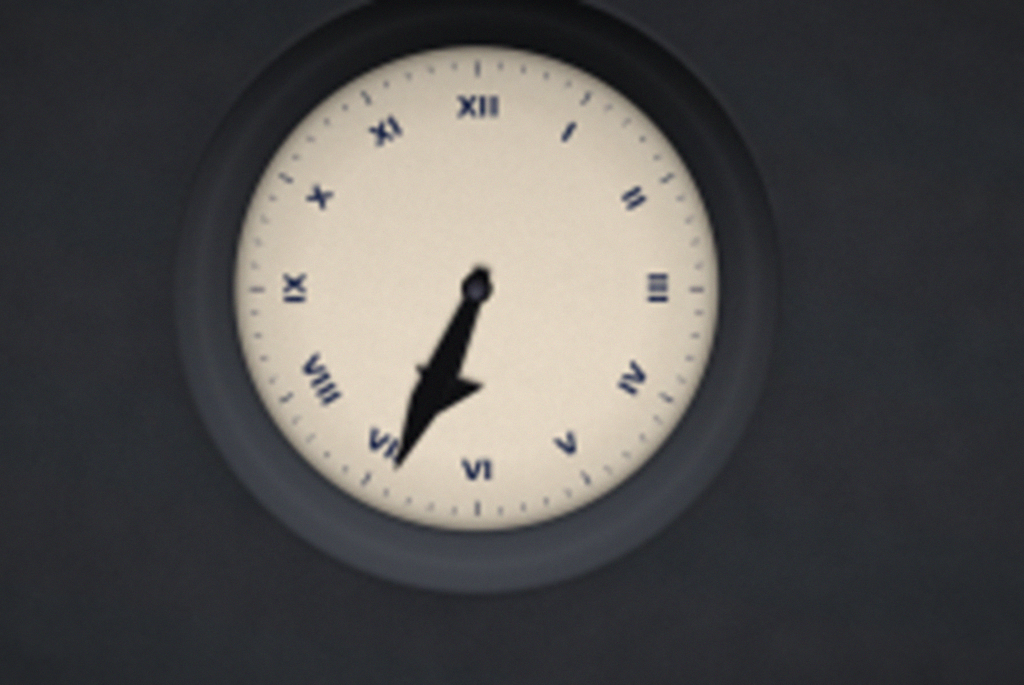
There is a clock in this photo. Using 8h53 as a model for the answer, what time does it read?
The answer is 6h34
